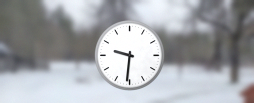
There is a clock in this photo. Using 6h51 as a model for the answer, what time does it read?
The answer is 9h31
